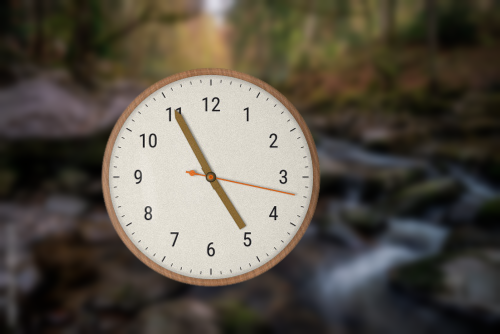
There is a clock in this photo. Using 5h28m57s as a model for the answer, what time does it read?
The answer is 4h55m17s
